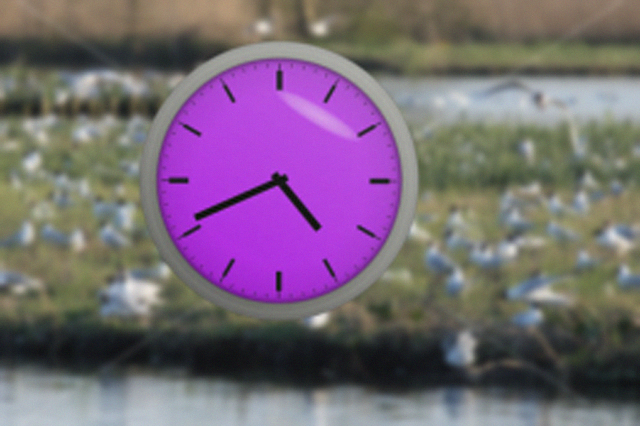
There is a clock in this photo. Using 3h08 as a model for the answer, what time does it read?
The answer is 4h41
